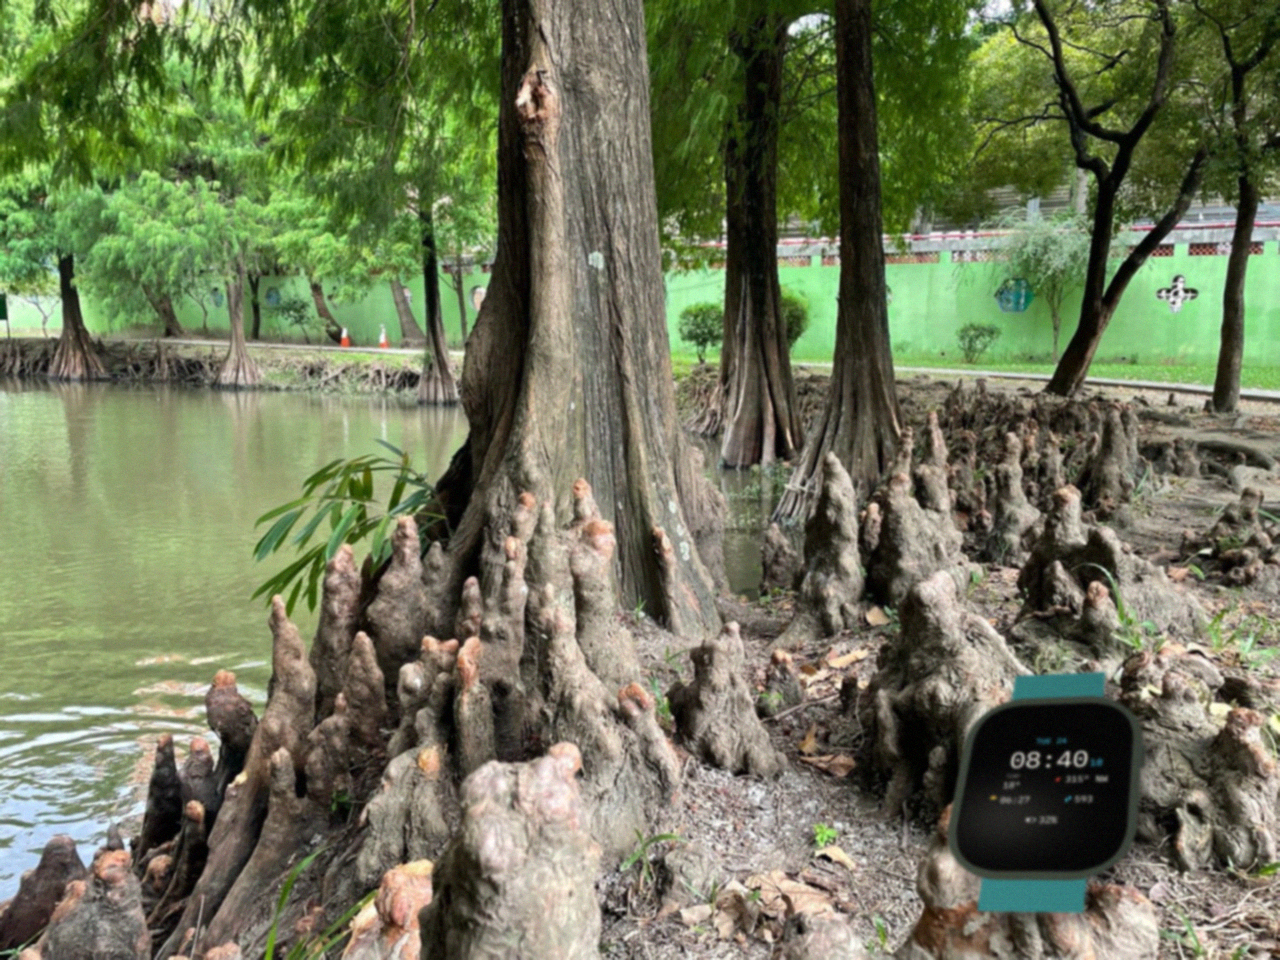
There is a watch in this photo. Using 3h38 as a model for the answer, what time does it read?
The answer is 8h40
